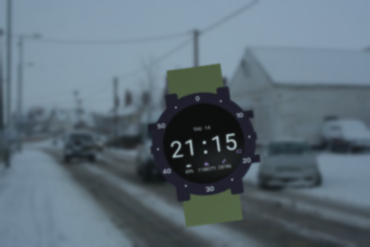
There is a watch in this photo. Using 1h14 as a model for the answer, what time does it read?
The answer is 21h15
